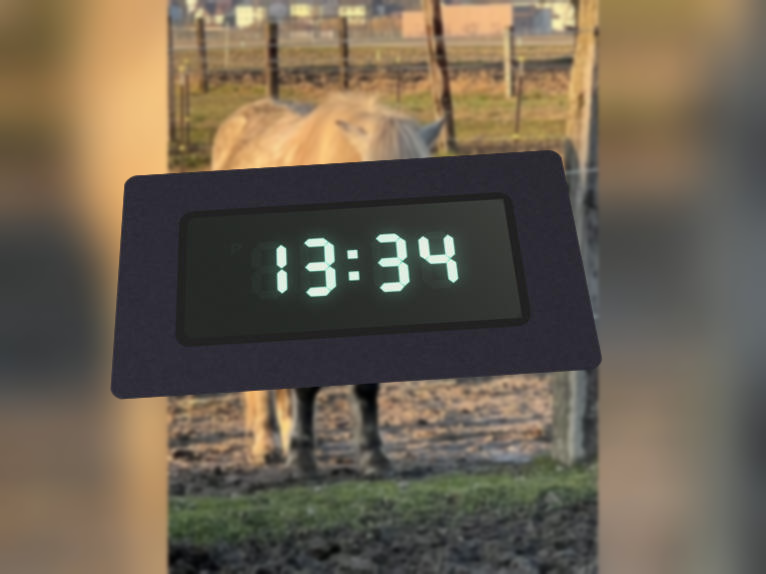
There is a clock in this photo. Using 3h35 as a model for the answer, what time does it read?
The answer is 13h34
